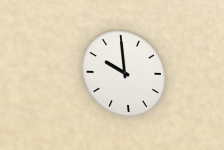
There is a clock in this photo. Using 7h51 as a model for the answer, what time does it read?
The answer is 10h00
